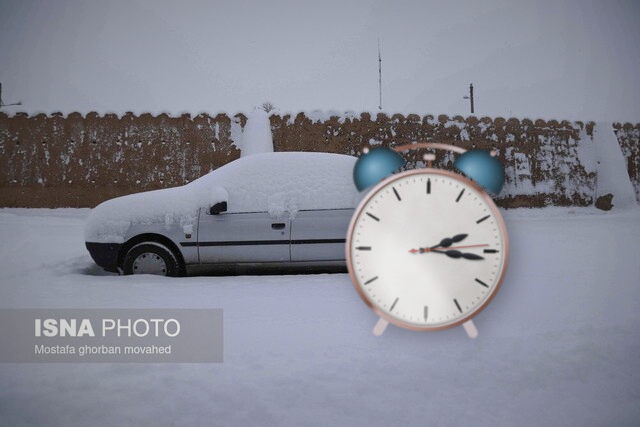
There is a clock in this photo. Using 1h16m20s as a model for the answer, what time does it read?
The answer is 2h16m14s
